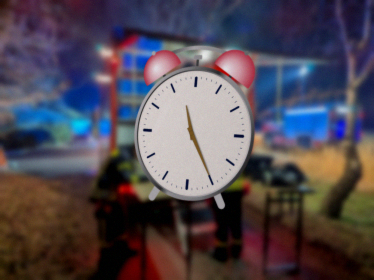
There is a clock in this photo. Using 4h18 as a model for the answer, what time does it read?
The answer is 11h25
